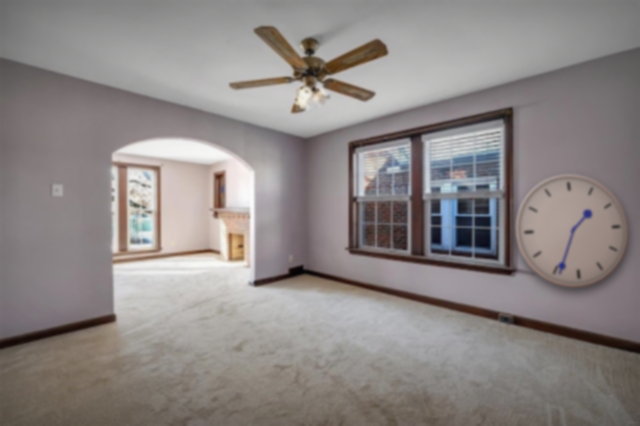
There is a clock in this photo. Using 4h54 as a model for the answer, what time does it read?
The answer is 1h34
